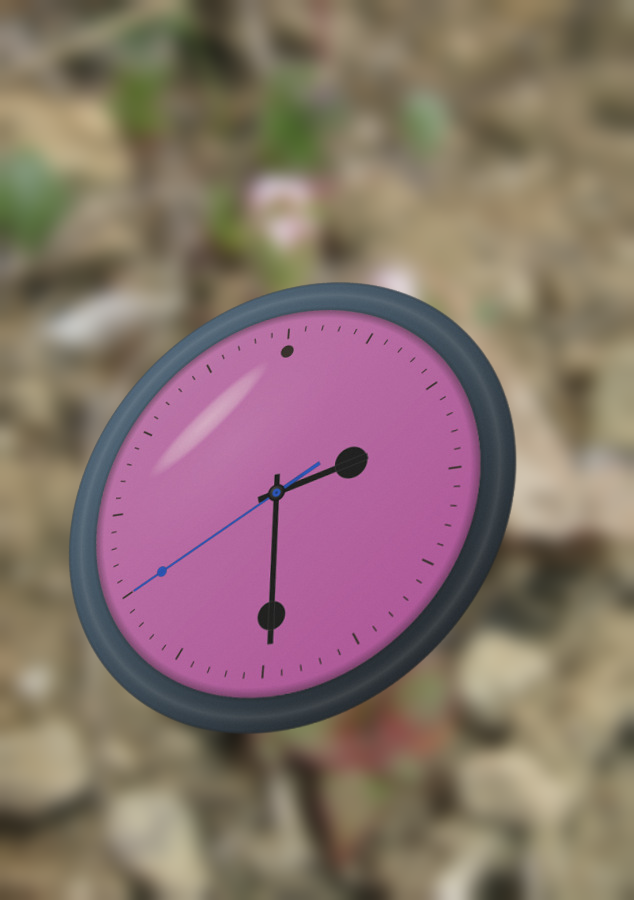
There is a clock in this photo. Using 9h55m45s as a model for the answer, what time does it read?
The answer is 2h29m40s
